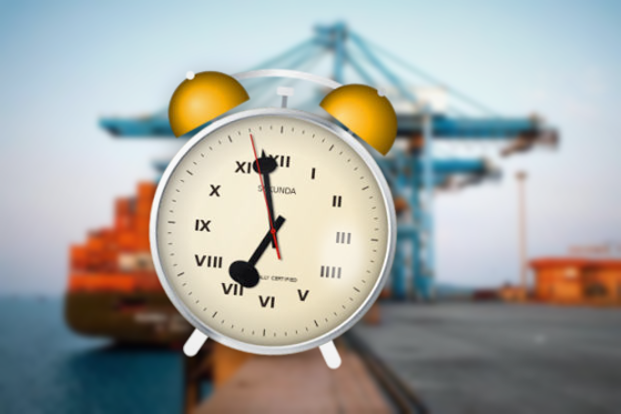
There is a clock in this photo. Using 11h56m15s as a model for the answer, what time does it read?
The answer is 6h57m57s
